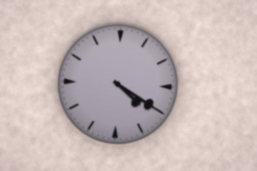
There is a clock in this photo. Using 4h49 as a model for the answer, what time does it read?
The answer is 4h20
